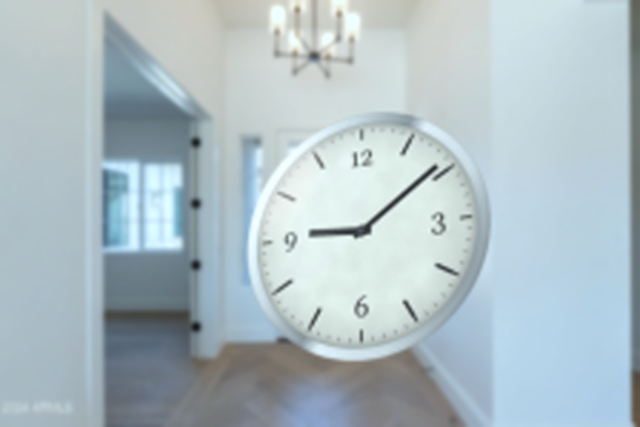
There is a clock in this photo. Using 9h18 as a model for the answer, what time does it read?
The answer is 9h09
